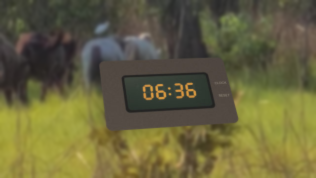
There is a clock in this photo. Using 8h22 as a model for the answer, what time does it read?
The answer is 6h36
